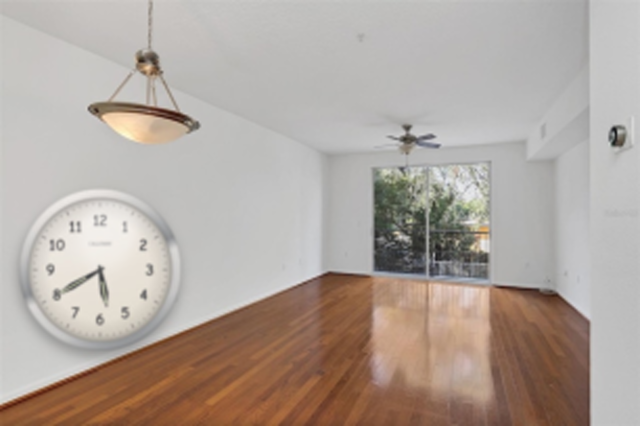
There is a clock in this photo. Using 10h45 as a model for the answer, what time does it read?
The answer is 5h40
